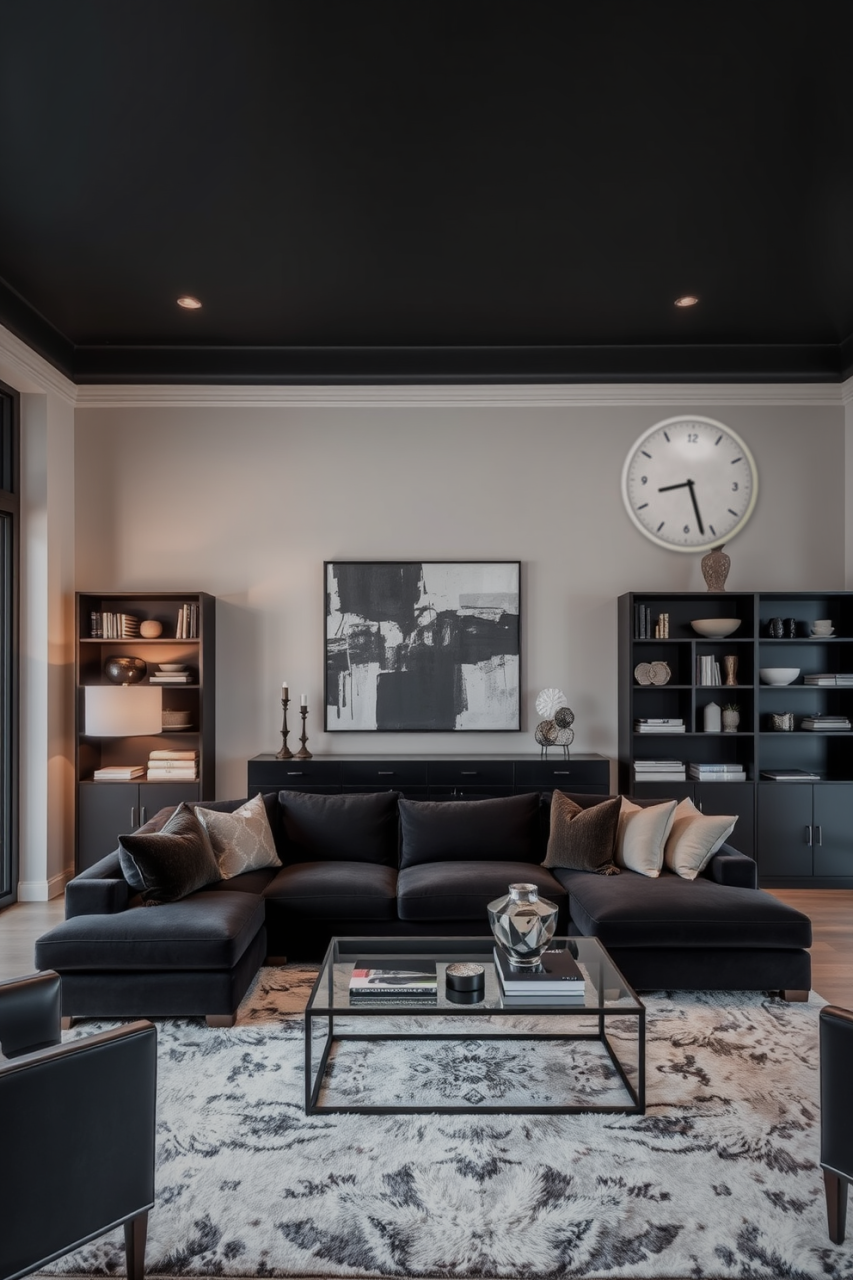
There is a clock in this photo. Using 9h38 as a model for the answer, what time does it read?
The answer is 8h27
